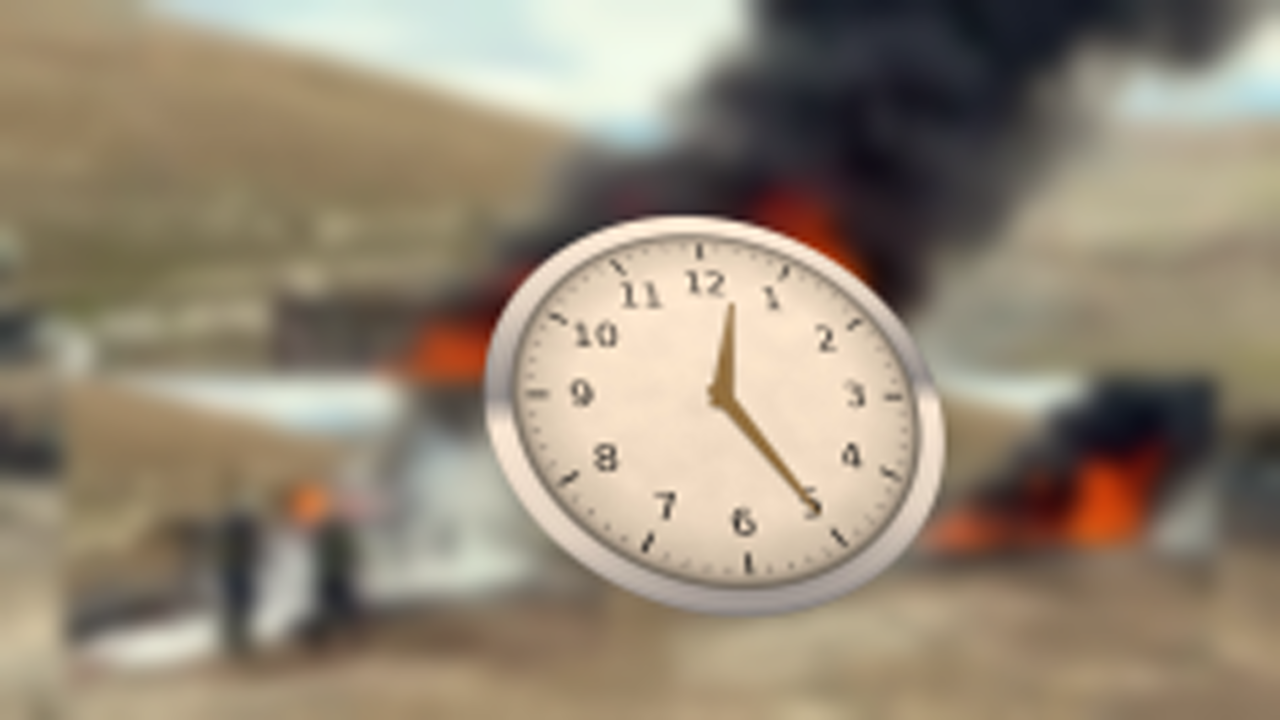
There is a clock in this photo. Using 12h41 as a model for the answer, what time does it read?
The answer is 12h25
